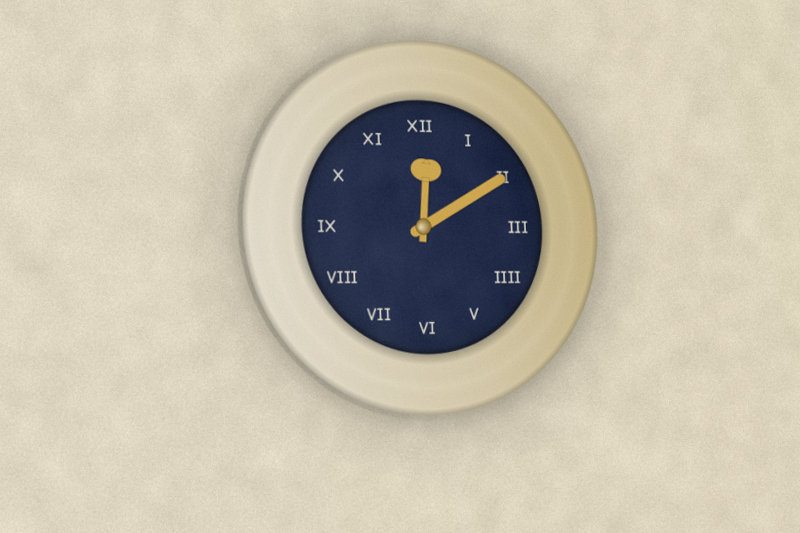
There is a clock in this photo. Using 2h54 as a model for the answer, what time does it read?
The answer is 12h10
